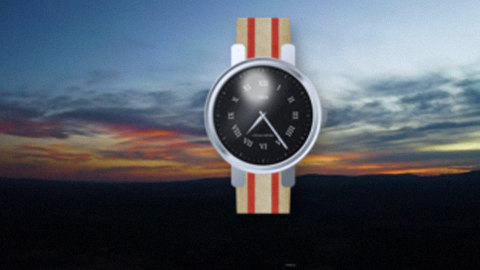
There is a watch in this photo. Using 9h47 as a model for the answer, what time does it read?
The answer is 7h24
